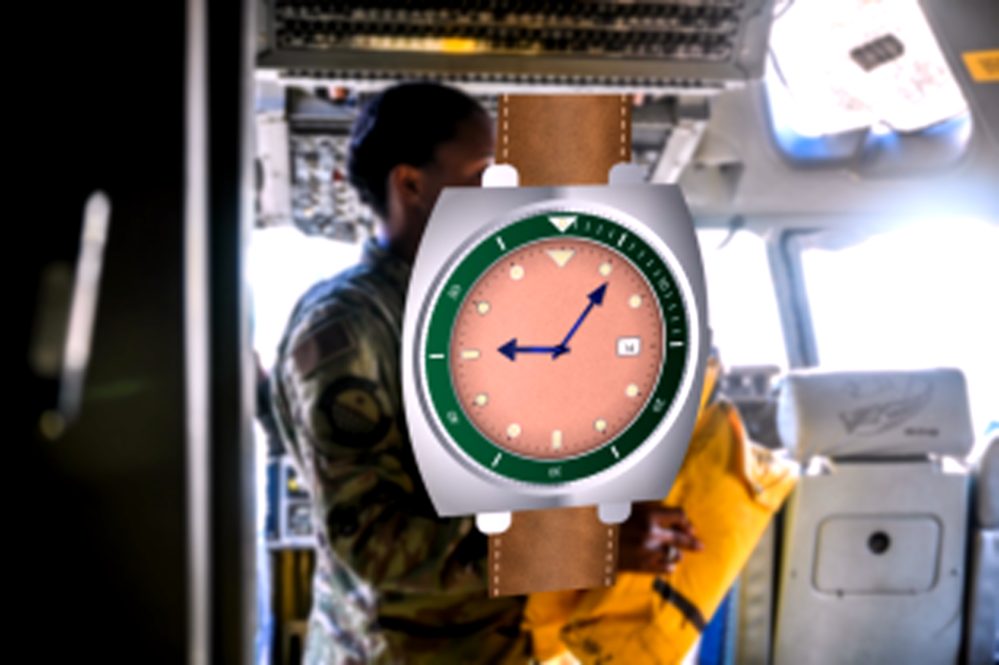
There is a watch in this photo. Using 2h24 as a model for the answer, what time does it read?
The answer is 9h06
